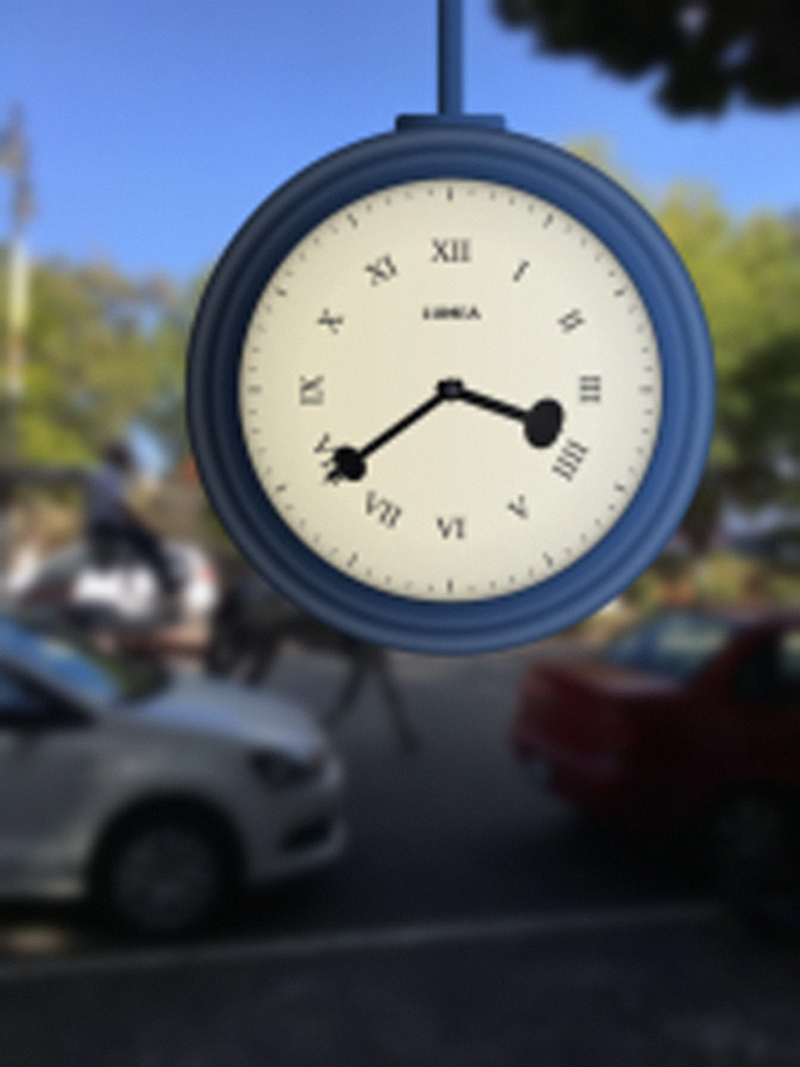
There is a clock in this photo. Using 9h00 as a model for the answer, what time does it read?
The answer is 3h39
